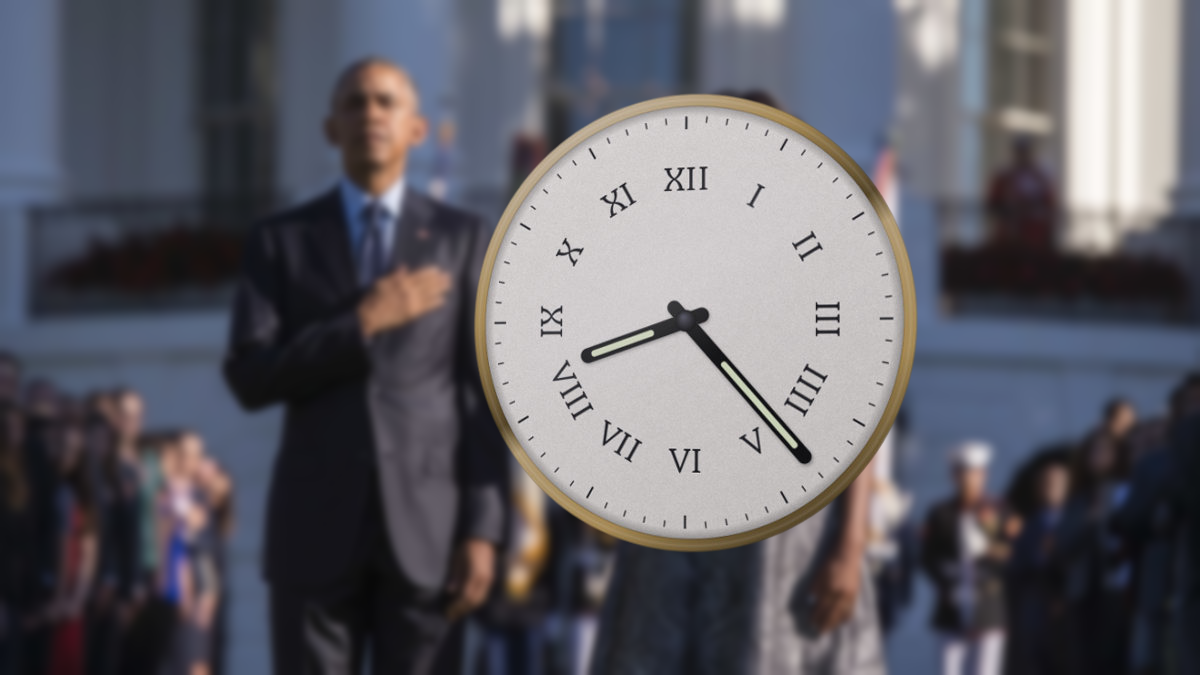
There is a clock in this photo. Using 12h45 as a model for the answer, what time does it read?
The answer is 8h23
